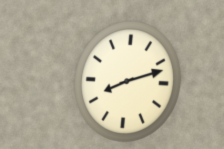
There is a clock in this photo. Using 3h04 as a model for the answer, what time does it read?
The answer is 8h12
